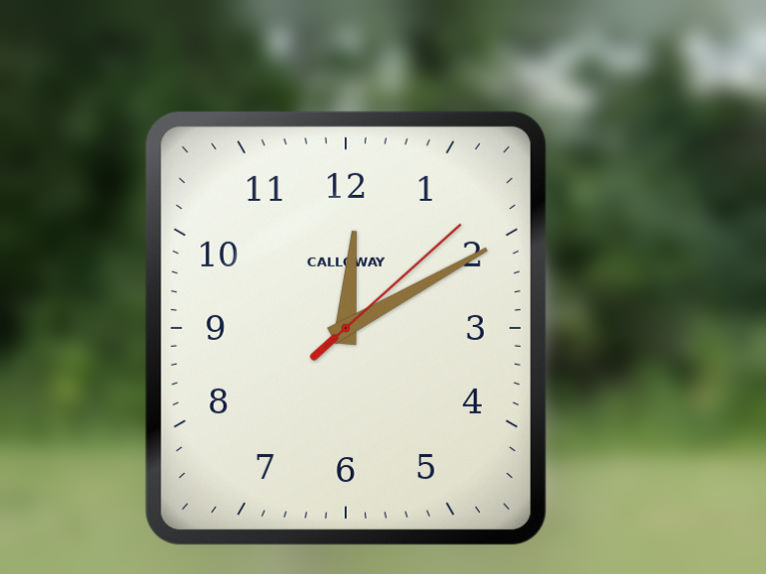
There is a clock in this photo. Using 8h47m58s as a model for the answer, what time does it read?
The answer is 12h10m08s
